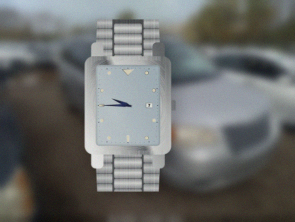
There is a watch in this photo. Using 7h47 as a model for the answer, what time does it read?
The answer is 9h45
